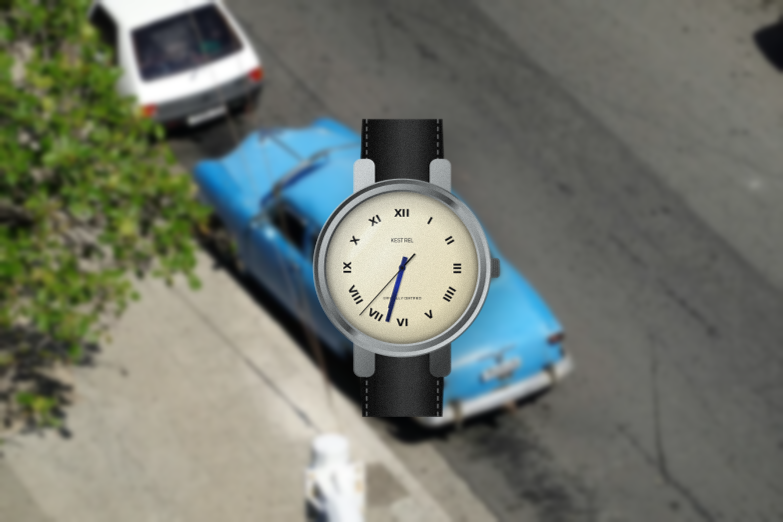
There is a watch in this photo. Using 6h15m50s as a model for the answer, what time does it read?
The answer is 6h32m37s
